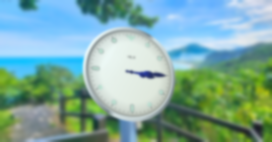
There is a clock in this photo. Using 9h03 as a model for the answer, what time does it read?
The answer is 3h15
